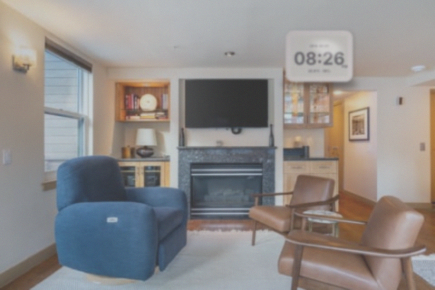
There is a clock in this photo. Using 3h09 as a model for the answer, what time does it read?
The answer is 8h26
